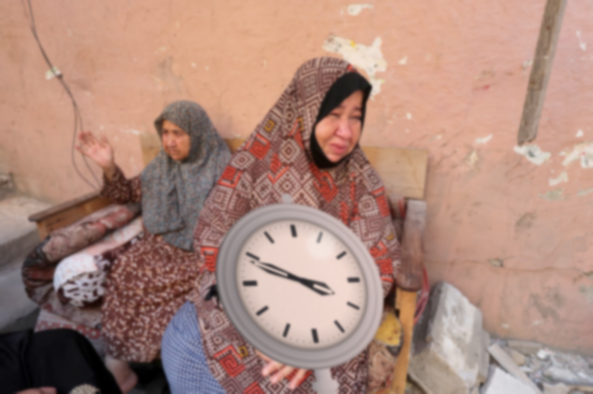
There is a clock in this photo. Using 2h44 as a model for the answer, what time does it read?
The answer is 3h49
